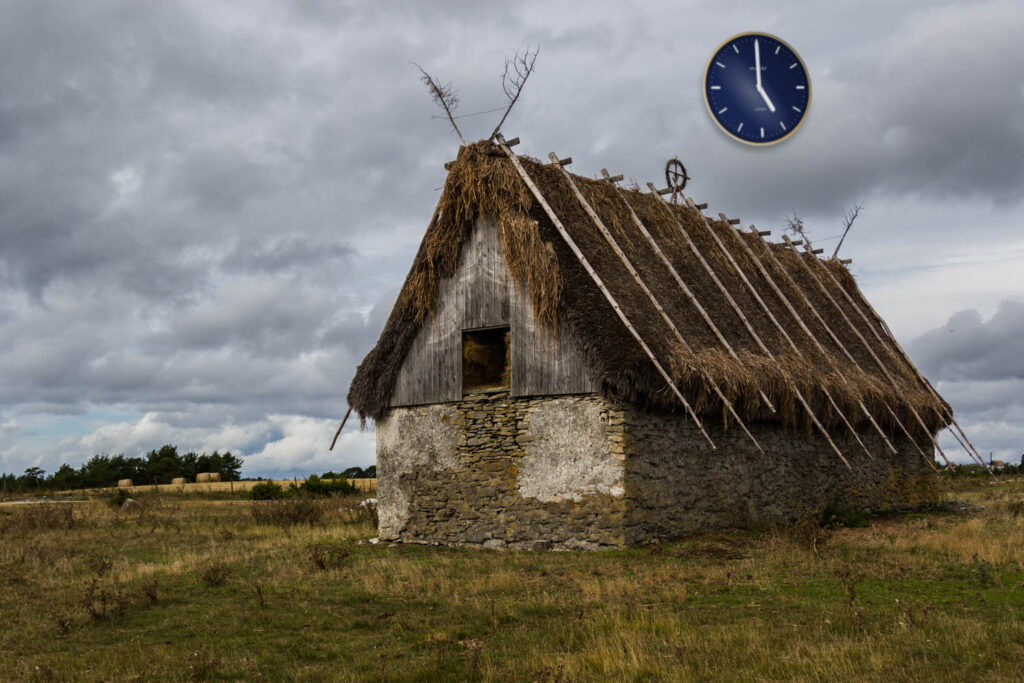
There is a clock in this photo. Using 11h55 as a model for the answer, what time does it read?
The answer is 5h00
